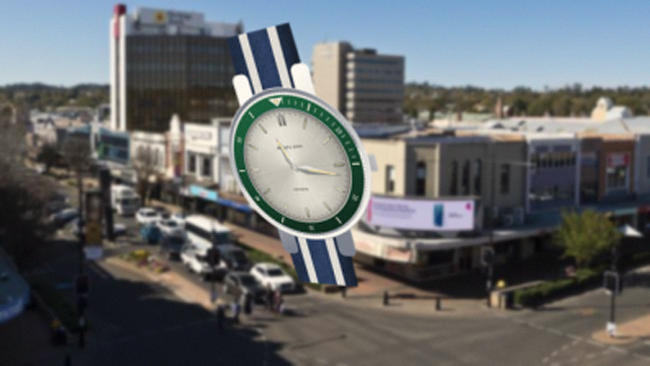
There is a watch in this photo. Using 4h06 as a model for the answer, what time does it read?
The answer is 11h17
